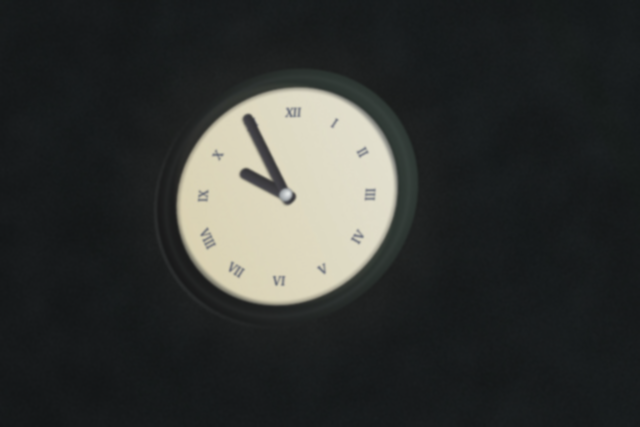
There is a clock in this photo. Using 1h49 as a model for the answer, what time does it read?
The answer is 9h55
